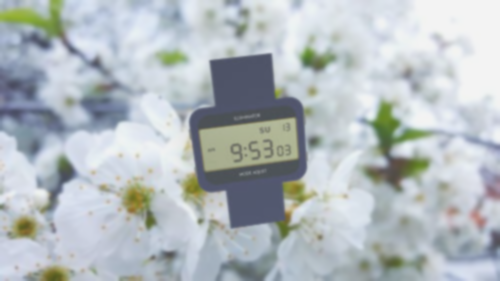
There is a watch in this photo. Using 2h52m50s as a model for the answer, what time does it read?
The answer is 9h53m03s
